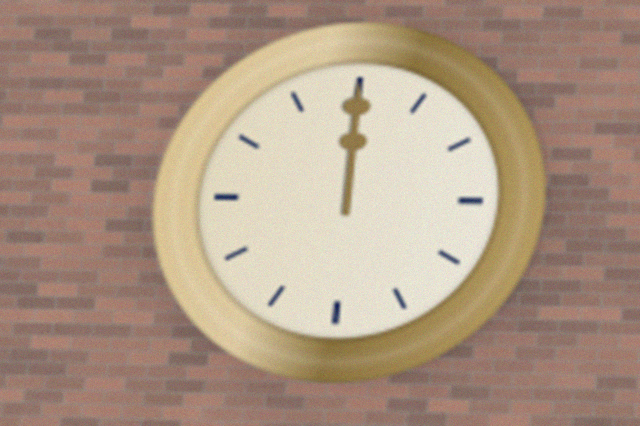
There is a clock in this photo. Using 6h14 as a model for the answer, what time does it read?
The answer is 12h00
